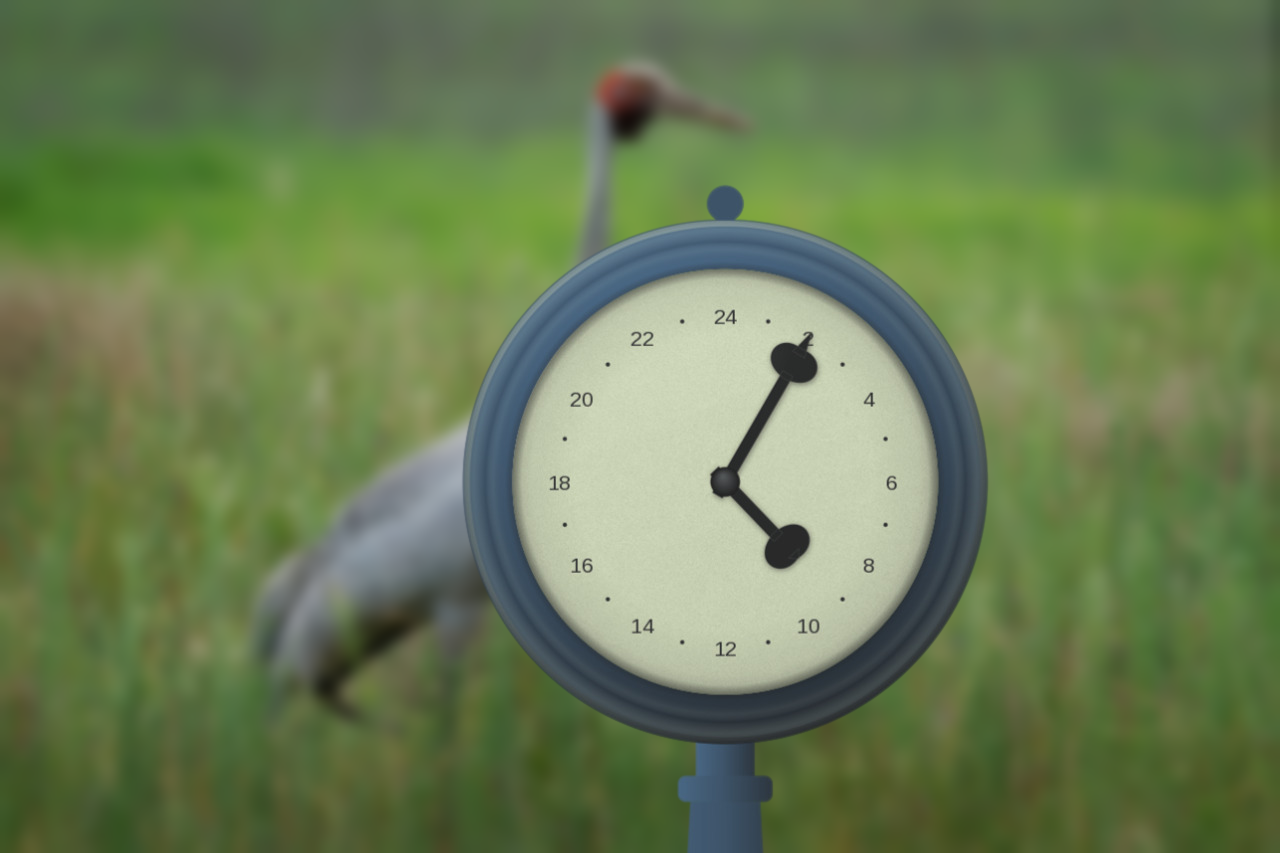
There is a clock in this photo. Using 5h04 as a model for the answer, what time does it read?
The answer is 9h05
